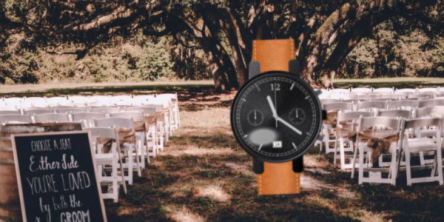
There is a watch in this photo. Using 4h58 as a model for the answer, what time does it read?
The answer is 11h21
